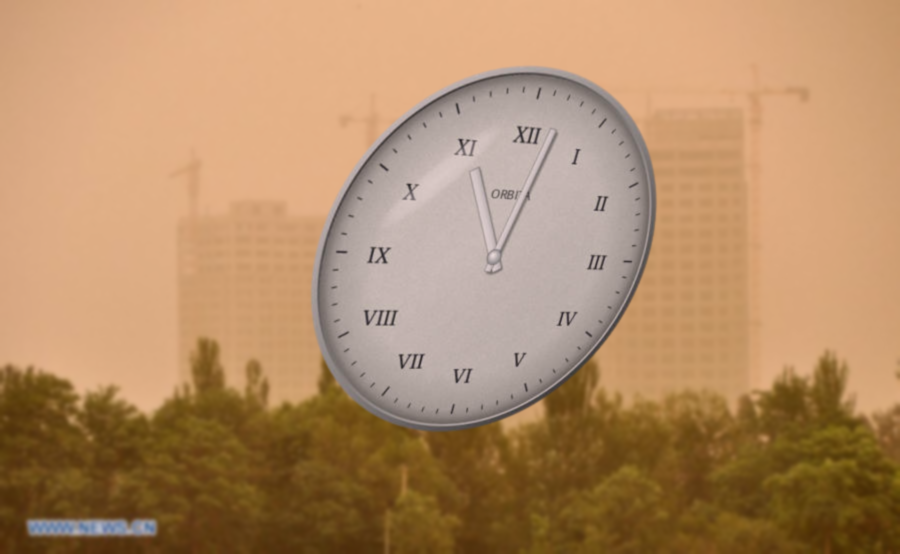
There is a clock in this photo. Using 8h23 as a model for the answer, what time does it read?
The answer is 11h02
